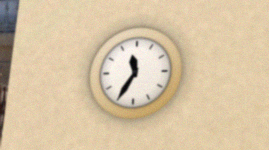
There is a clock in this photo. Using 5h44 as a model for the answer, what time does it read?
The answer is 11h35
